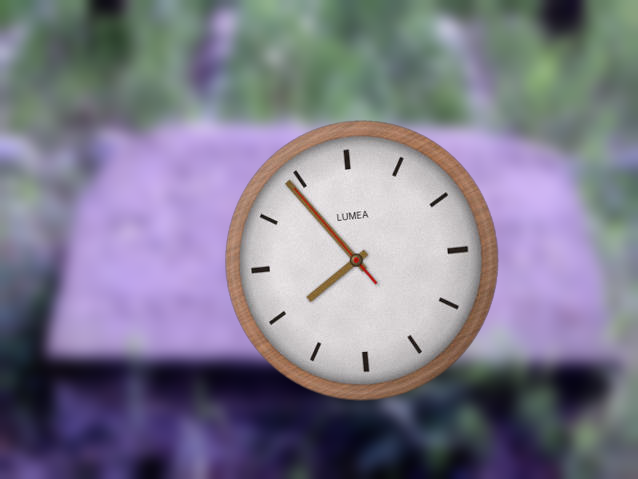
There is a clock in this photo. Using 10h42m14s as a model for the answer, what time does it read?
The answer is 7h53m54s
